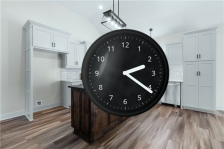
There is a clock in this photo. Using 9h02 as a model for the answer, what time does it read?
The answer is 2h21
